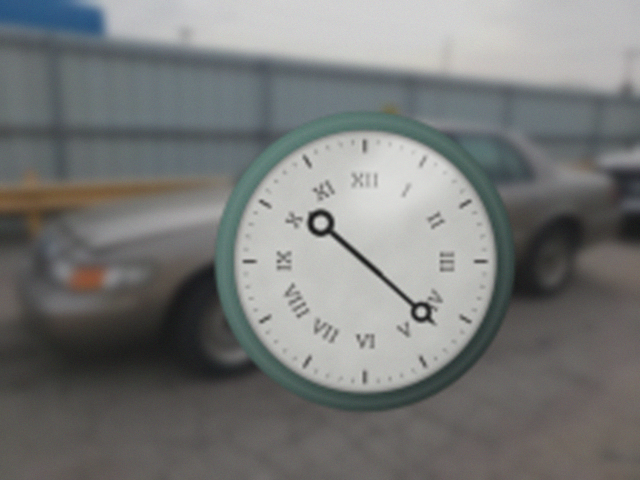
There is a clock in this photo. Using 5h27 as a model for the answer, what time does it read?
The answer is 10h22
